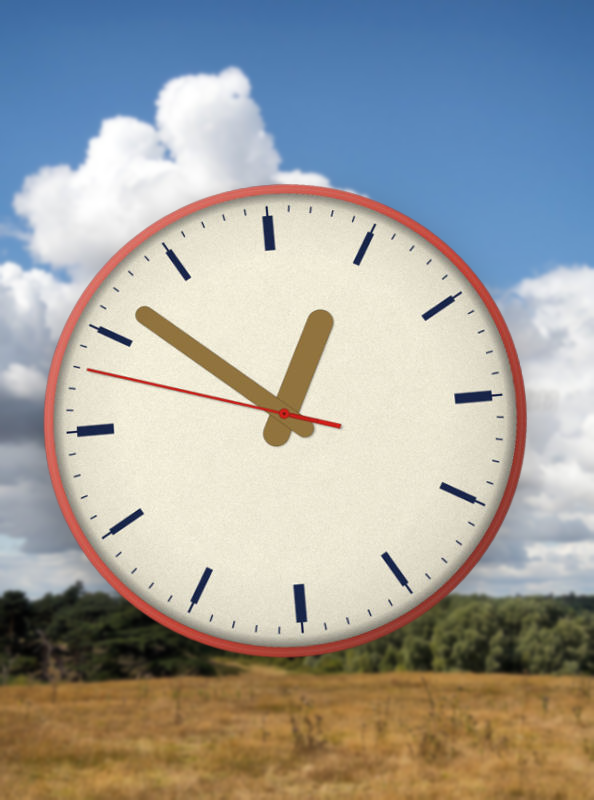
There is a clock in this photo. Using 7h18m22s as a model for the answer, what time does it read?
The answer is 12h51m48s
